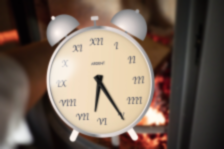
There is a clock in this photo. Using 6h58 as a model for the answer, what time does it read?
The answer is 6h25
